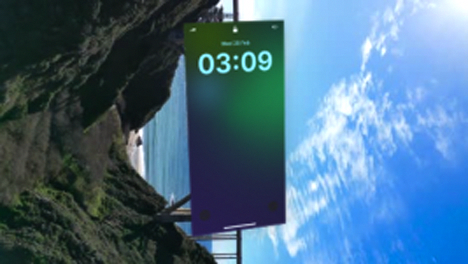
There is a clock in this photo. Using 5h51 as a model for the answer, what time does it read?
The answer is 3h09
